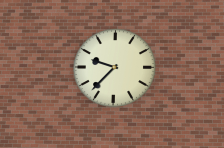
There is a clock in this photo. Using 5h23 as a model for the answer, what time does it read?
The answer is 9h37
